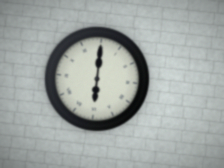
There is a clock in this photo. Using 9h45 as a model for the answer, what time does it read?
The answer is 6h00
